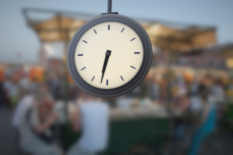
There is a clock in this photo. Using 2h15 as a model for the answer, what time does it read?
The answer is 6h32
